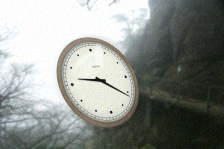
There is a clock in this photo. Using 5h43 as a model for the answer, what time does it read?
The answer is 9h21
